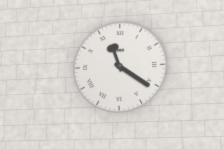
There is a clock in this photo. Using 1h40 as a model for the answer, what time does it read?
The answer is 11h21
